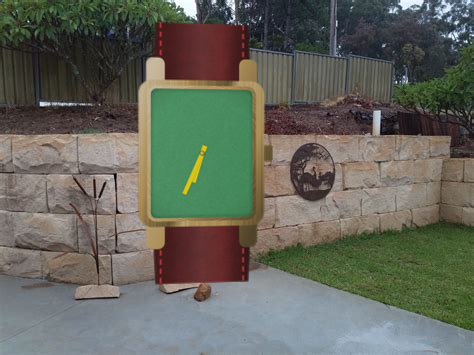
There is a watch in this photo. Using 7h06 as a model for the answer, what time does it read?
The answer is 6h34
